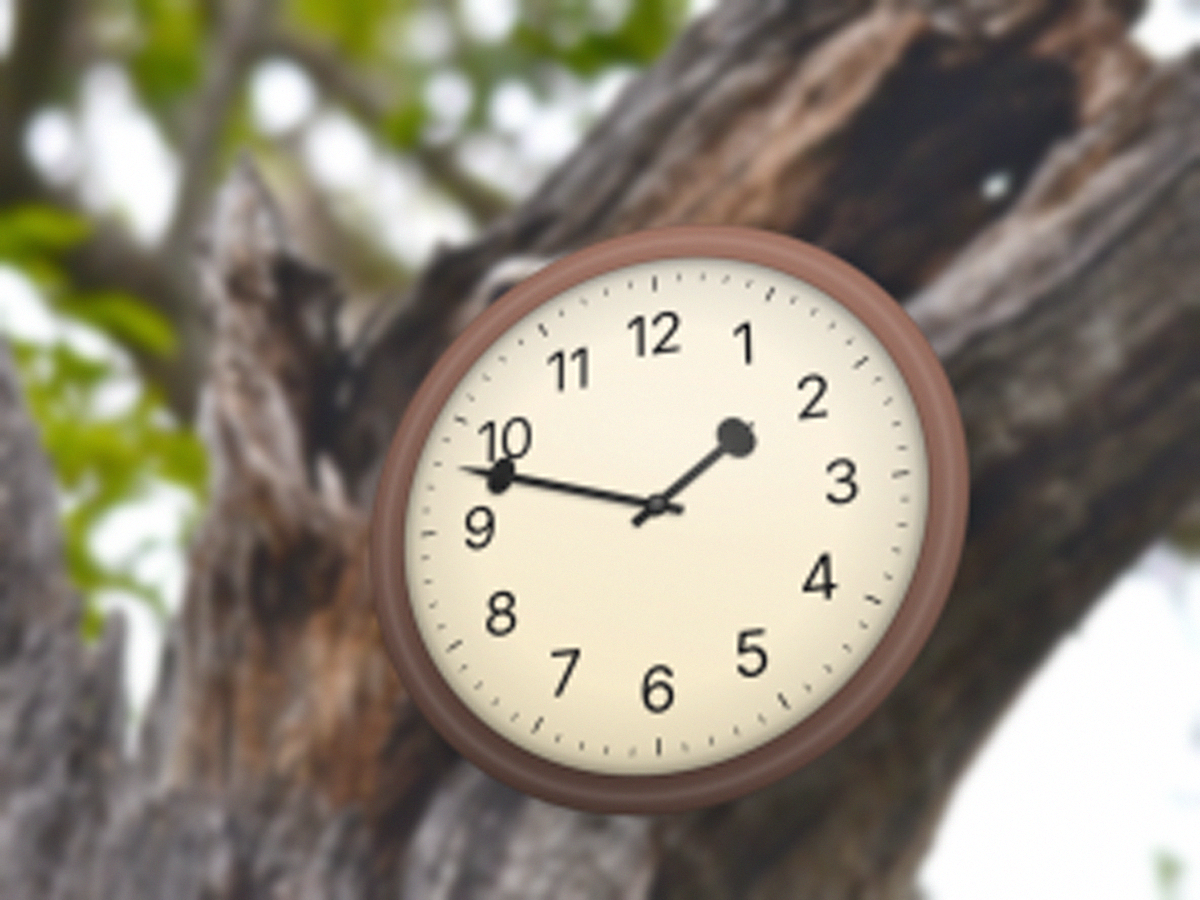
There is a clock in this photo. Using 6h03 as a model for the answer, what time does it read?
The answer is 1h48
